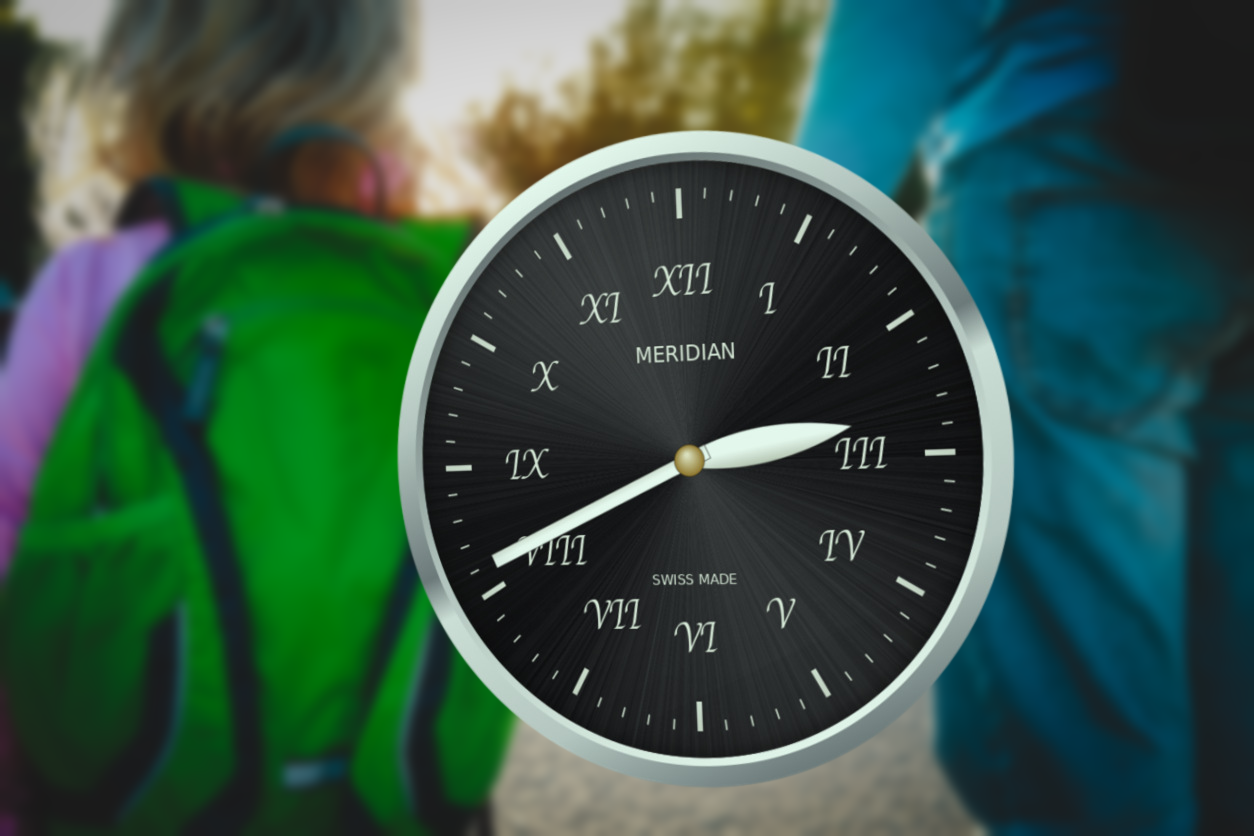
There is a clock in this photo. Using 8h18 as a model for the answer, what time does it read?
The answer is 2h41
